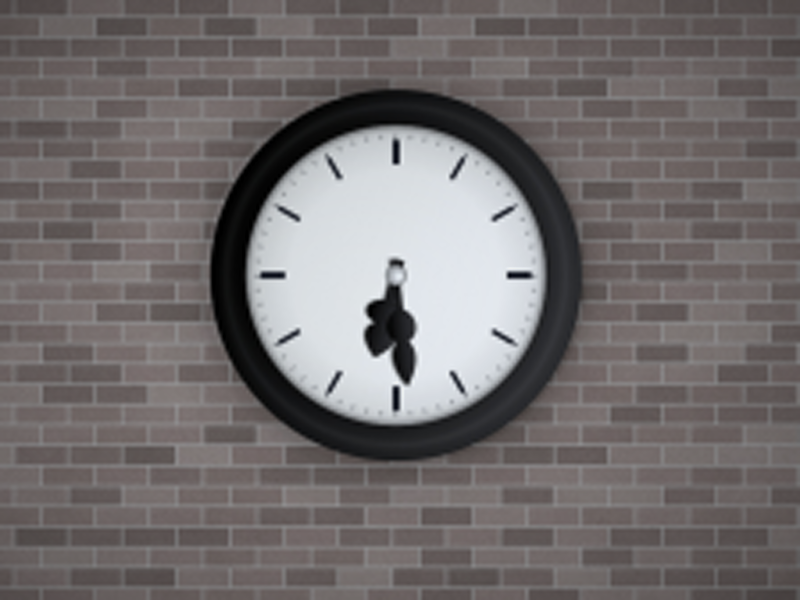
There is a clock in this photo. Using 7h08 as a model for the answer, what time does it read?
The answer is 6h29
